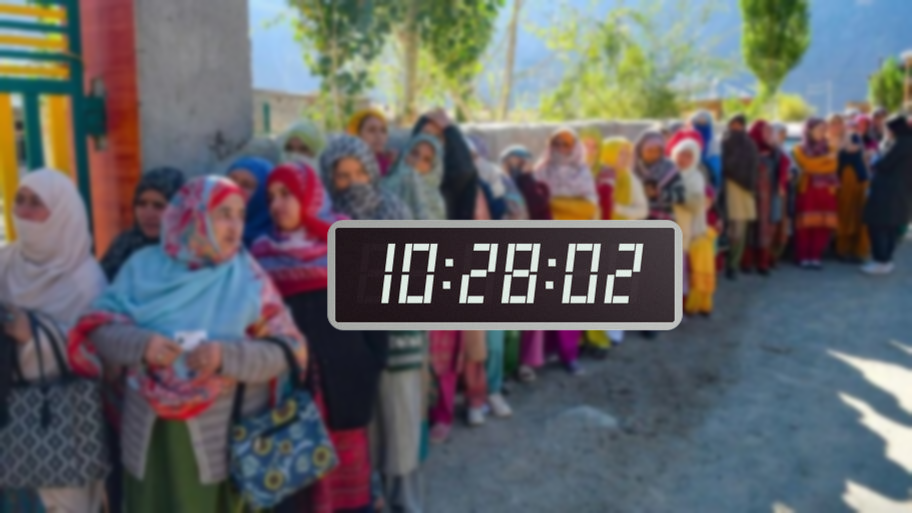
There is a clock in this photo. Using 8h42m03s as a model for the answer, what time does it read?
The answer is 10h28m02s
